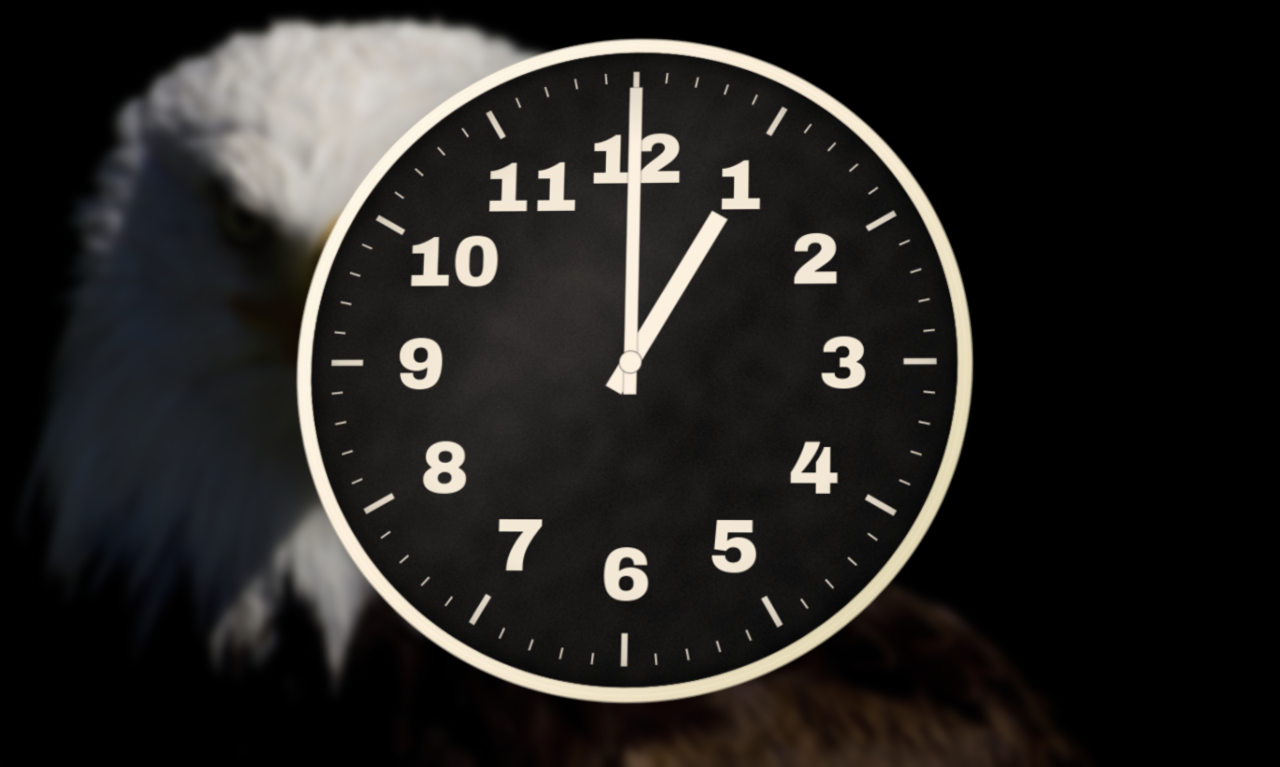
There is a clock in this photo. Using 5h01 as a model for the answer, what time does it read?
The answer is 1h00
